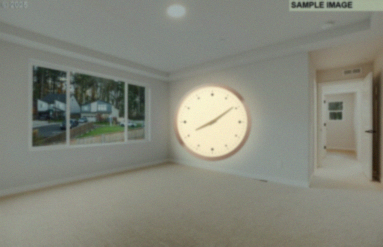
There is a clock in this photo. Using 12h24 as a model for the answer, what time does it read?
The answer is 8h09
